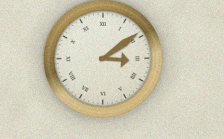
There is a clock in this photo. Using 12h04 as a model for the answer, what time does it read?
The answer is 3h09
